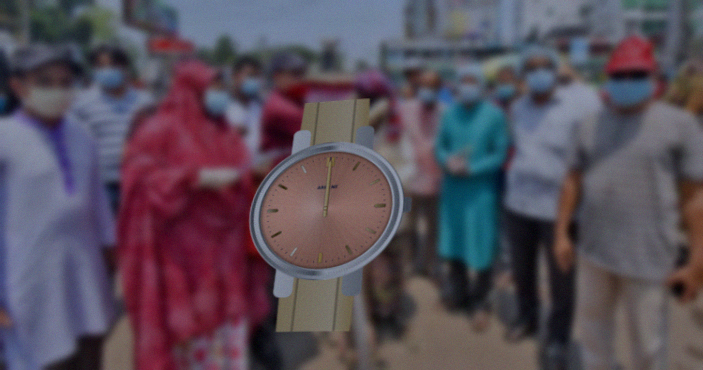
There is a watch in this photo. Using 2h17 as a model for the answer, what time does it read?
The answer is 12h00
